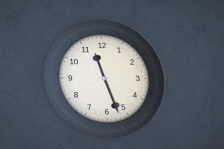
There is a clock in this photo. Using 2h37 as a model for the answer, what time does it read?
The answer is 11h27
